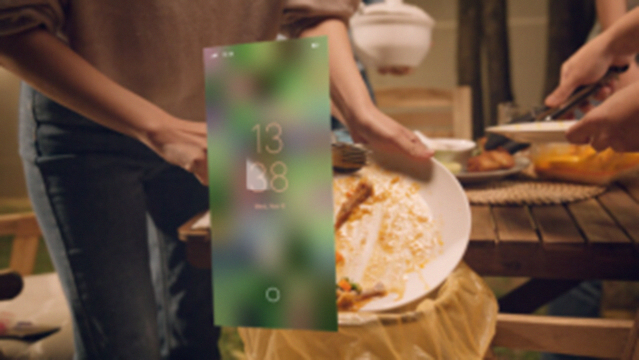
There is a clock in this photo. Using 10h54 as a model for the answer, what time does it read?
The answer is 13h38
